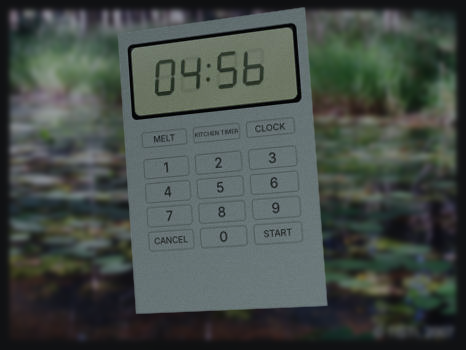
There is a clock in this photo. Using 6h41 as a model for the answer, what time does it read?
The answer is 4h56
